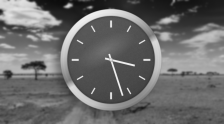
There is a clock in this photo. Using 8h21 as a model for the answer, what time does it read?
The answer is 3h27
